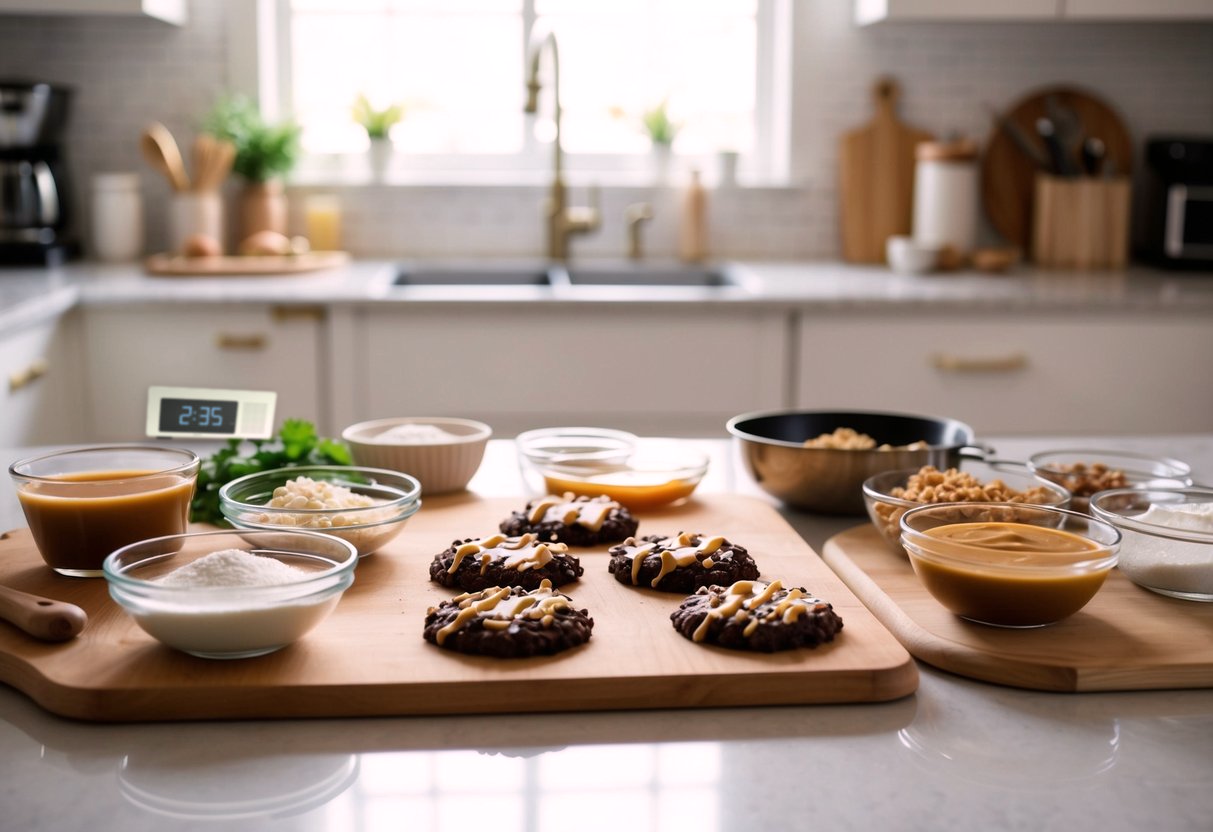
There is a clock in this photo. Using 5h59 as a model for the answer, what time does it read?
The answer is 2h35
